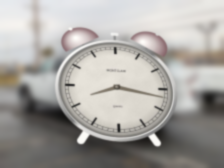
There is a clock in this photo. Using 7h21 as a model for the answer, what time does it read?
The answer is 8h17
